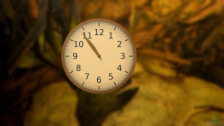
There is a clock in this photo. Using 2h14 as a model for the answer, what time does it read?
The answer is 10h54
